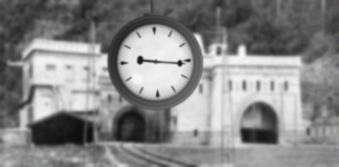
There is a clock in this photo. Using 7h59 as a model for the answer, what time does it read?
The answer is 9h16
